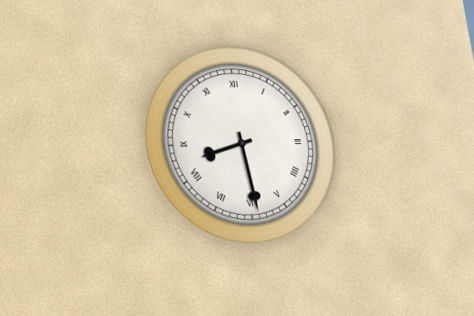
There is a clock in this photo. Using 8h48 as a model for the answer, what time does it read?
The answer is 8h29
